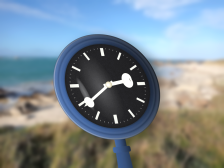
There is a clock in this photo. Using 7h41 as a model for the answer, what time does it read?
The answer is 2h39
